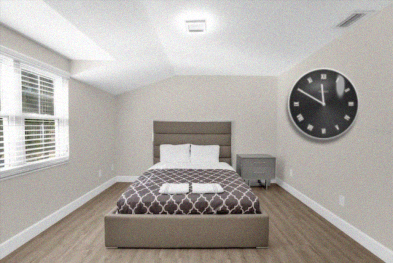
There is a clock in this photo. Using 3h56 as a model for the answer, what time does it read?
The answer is 11h50
